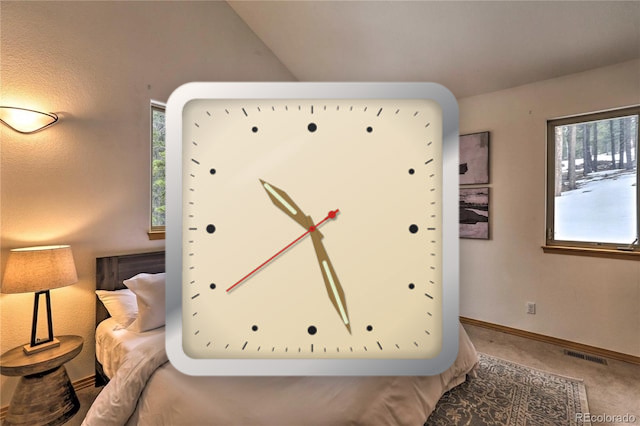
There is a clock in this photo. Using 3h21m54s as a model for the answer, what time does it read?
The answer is 10h26m39s
